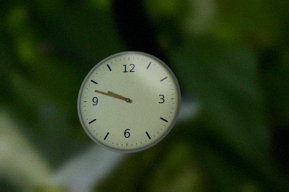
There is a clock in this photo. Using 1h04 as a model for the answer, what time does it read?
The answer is 9h48
